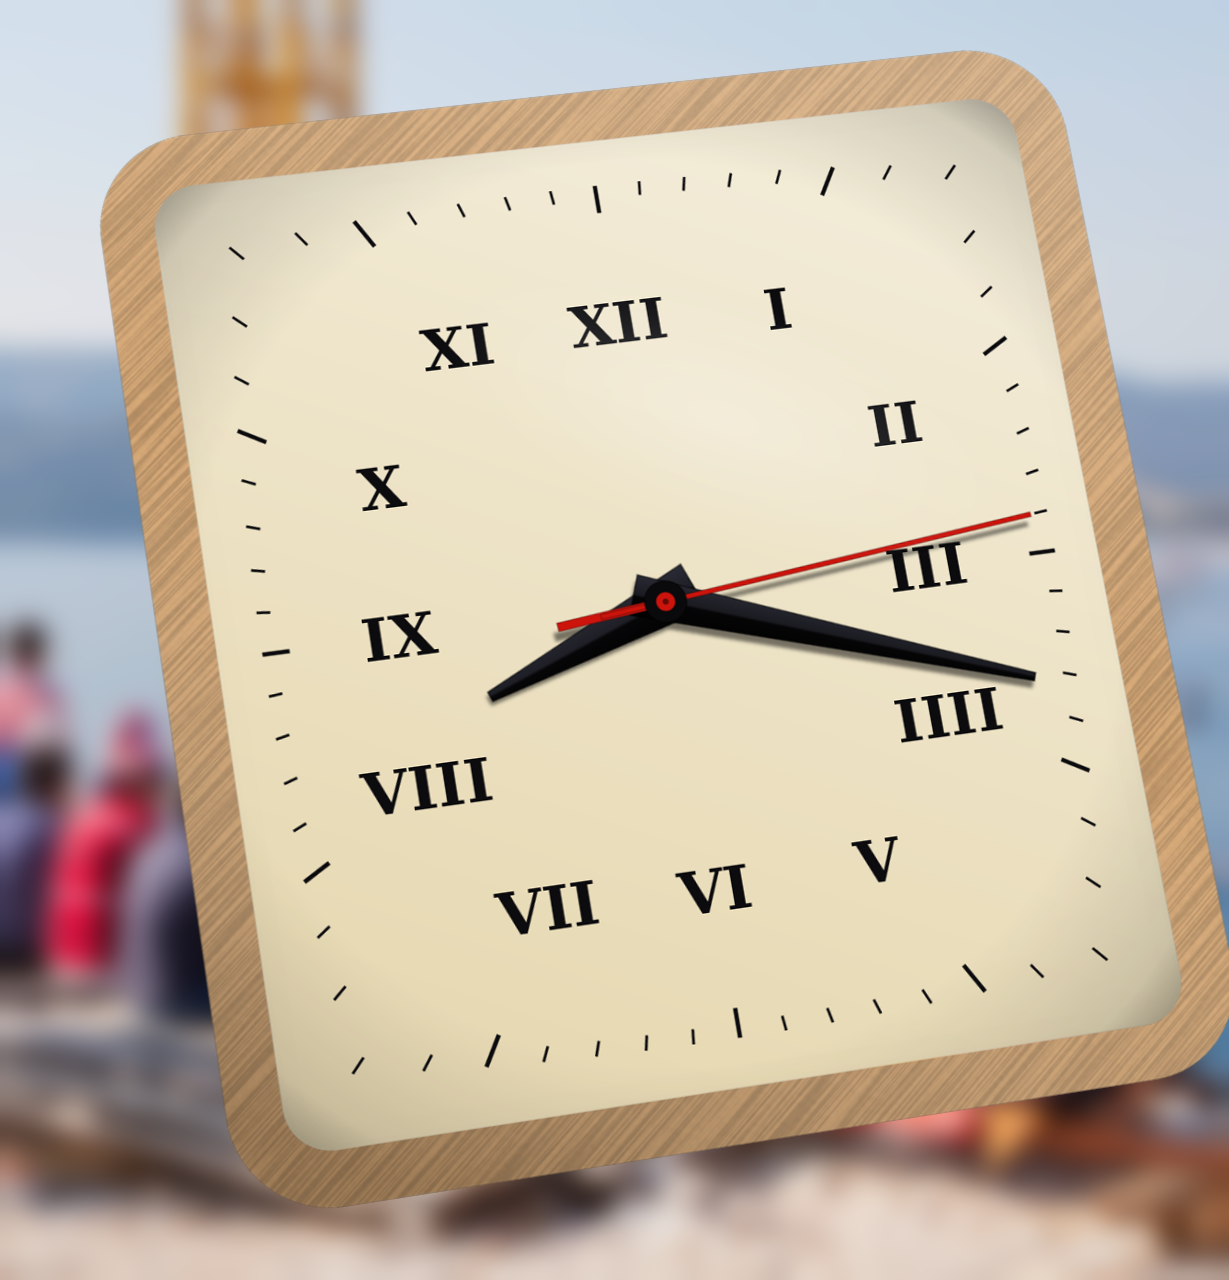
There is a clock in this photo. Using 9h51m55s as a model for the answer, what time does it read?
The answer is 8h18m14s
